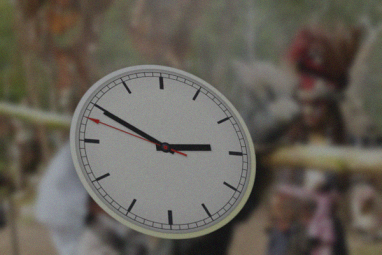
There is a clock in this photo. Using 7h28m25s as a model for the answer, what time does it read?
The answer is 2h49m48s
